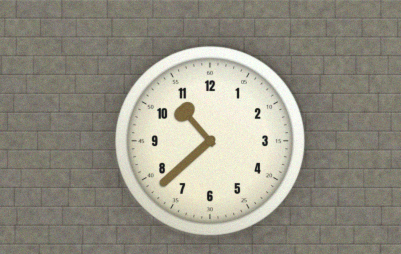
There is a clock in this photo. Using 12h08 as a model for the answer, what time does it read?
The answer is 10h38
